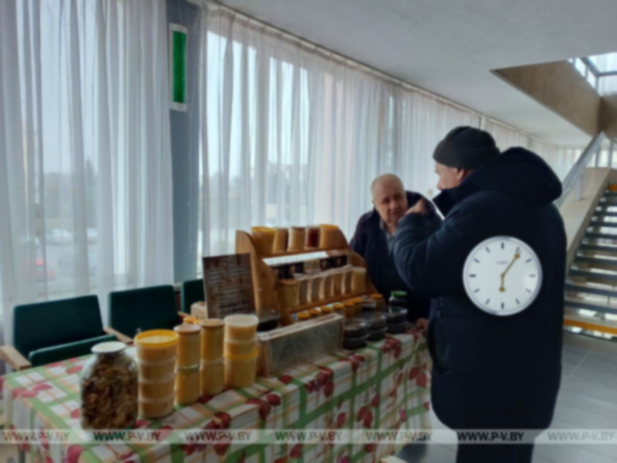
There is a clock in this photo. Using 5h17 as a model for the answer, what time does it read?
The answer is 6h06
